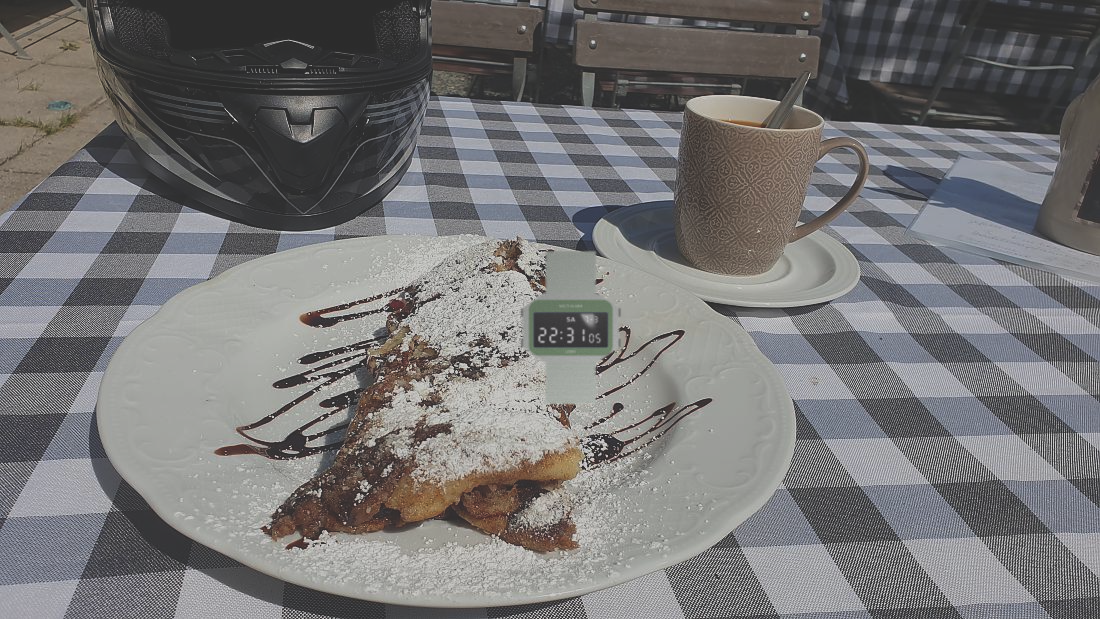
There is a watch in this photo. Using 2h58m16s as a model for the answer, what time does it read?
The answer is 22h31m05s
